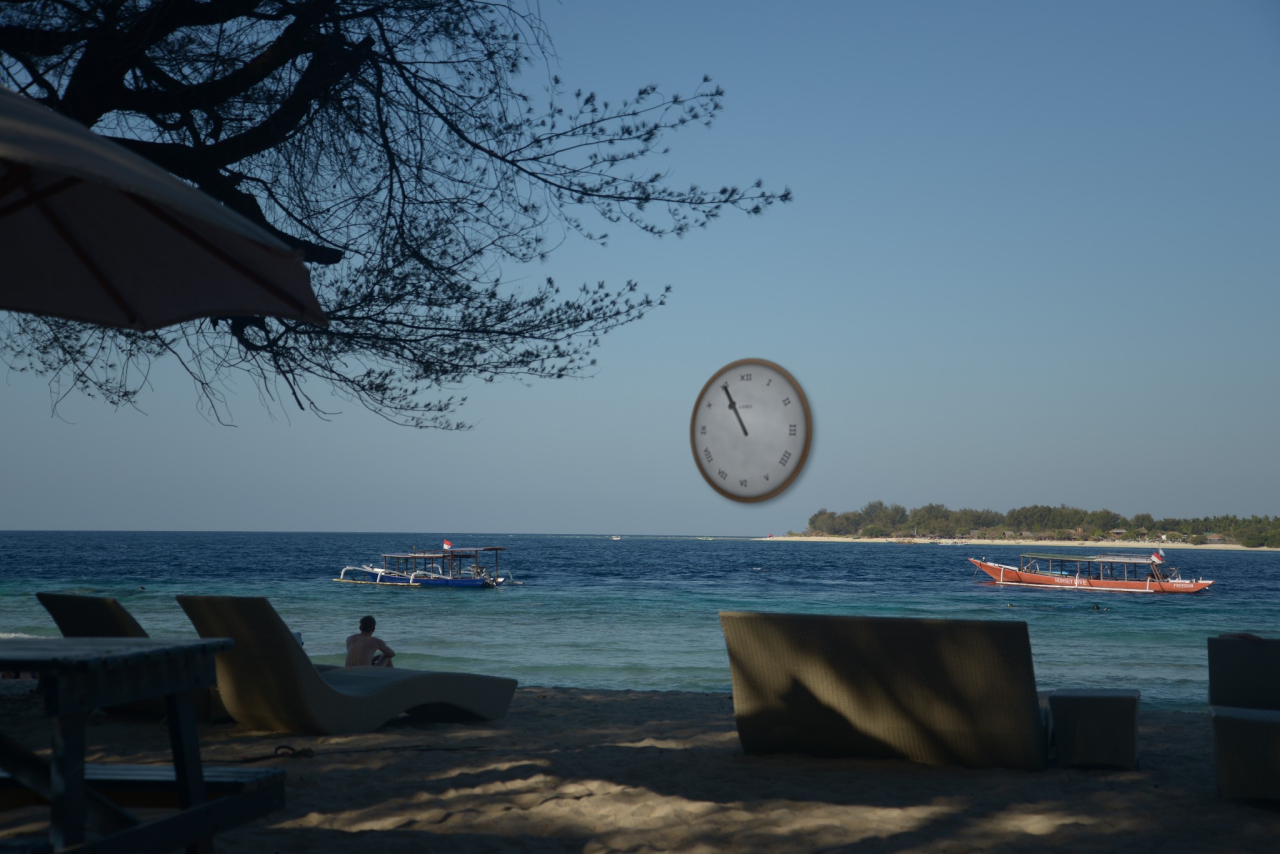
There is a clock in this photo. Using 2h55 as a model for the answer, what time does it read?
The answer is 10h55
